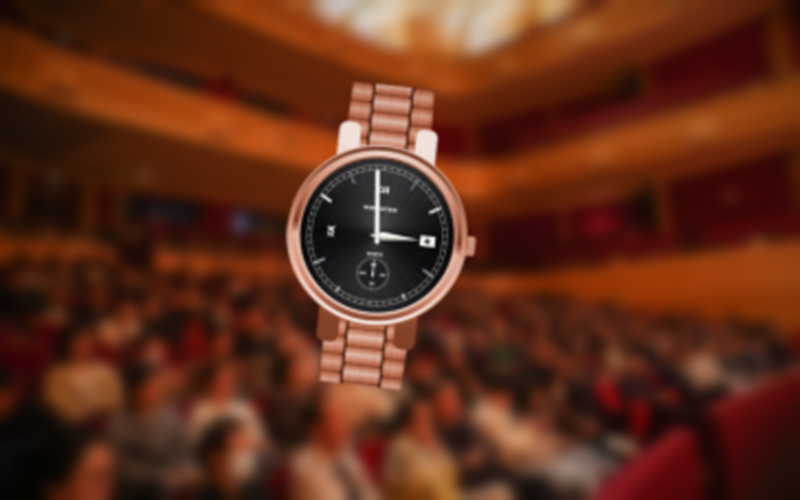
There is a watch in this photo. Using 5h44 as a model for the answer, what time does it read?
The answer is 2h59
